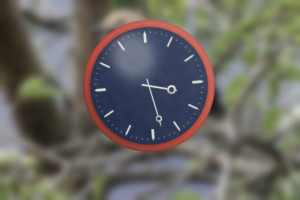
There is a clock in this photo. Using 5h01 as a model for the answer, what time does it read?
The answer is 3h28
